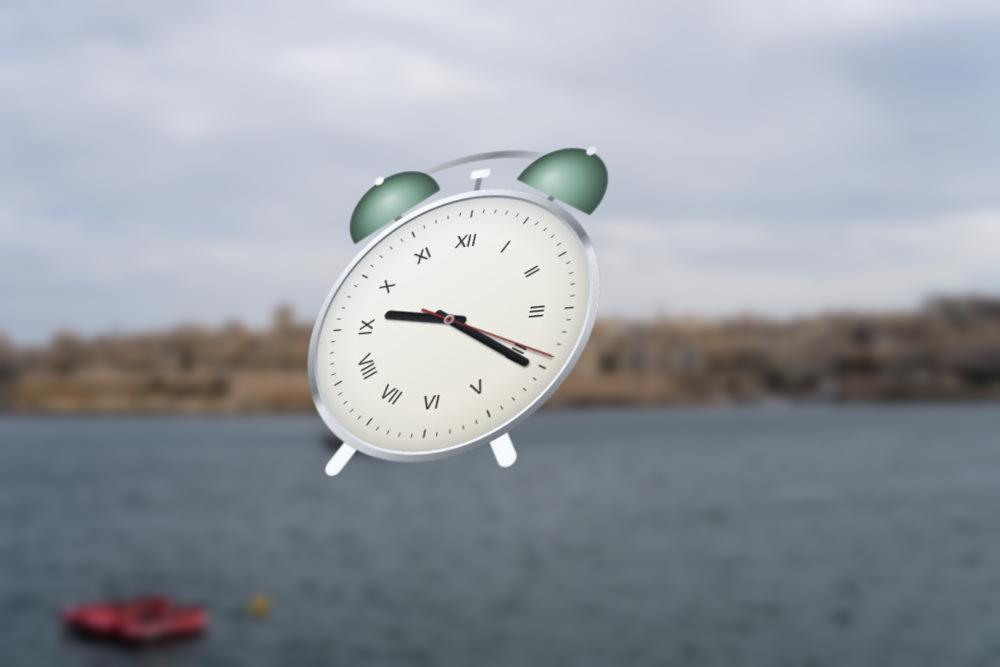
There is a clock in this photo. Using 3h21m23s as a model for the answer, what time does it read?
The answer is 9h20m19s
